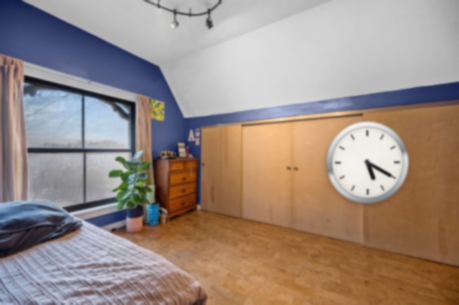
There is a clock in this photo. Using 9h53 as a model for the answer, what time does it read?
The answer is 5h20
